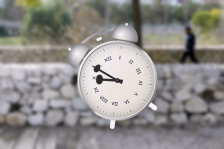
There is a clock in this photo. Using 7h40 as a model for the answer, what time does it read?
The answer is 9h54
